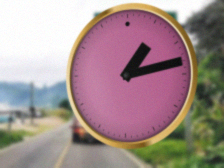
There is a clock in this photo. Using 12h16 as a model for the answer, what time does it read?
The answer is 1h13
